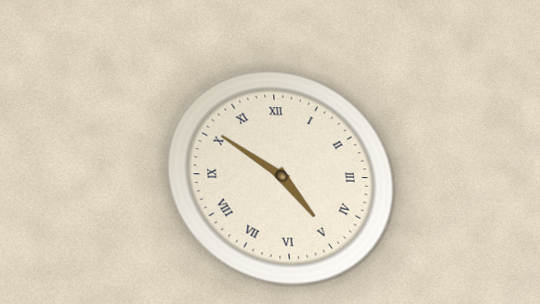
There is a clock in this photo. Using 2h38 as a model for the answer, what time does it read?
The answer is 4h51
